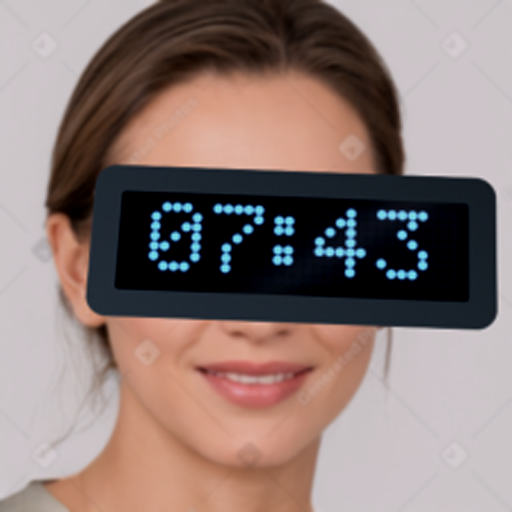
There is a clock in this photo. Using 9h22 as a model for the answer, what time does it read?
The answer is 7h43
